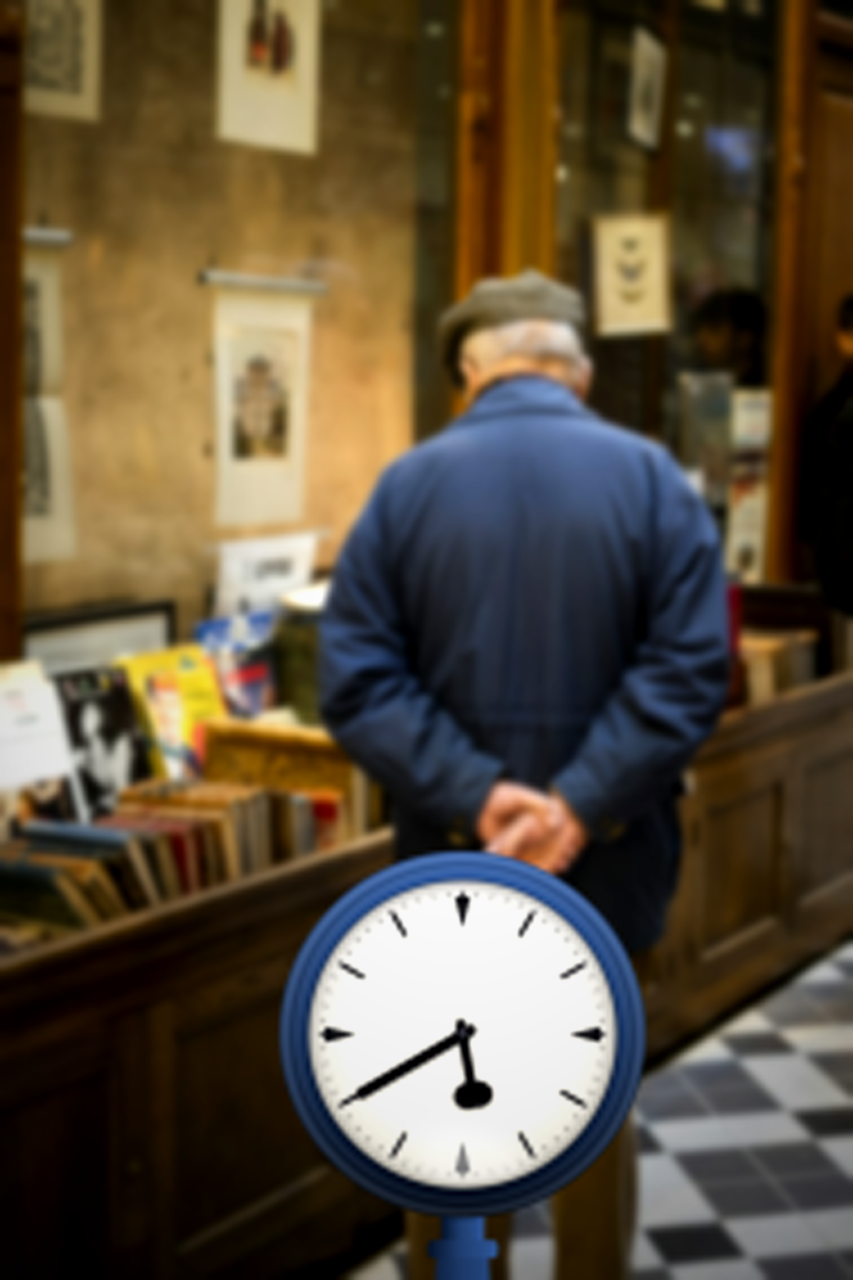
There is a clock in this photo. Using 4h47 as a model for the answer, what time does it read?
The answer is 5h40
